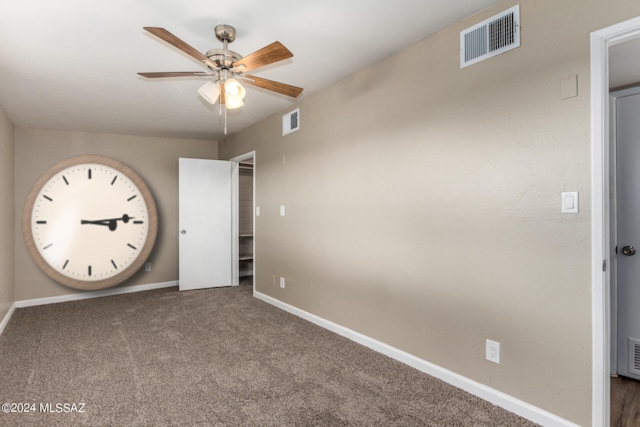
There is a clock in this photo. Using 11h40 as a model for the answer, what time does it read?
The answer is 3h14
